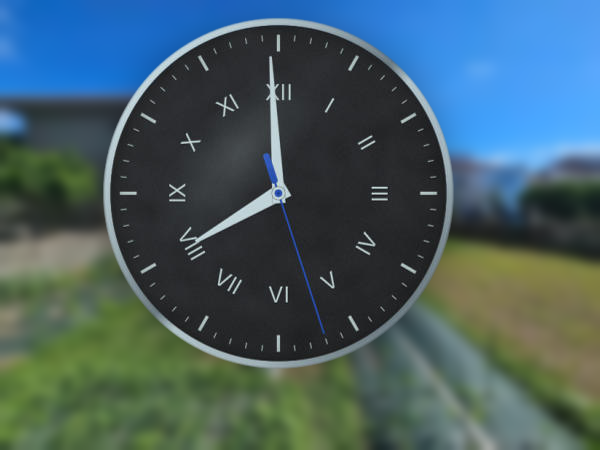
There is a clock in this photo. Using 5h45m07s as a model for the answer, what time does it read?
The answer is 7h59m27s
